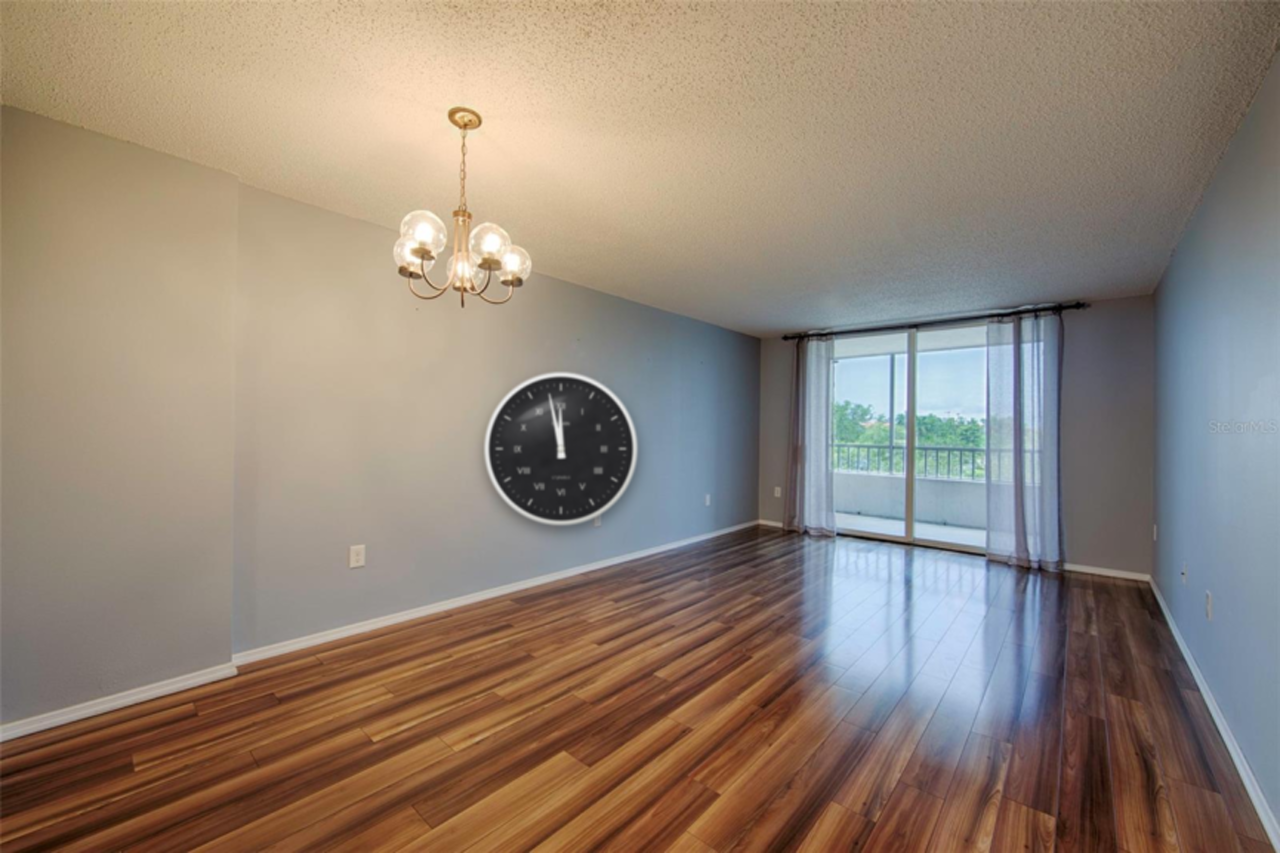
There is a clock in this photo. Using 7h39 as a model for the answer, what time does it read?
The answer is 11h58
